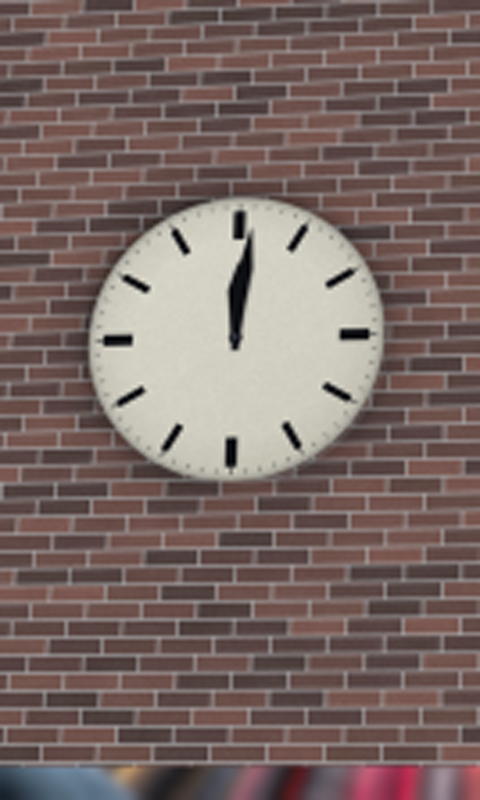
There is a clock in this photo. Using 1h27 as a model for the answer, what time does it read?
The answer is 12h01
